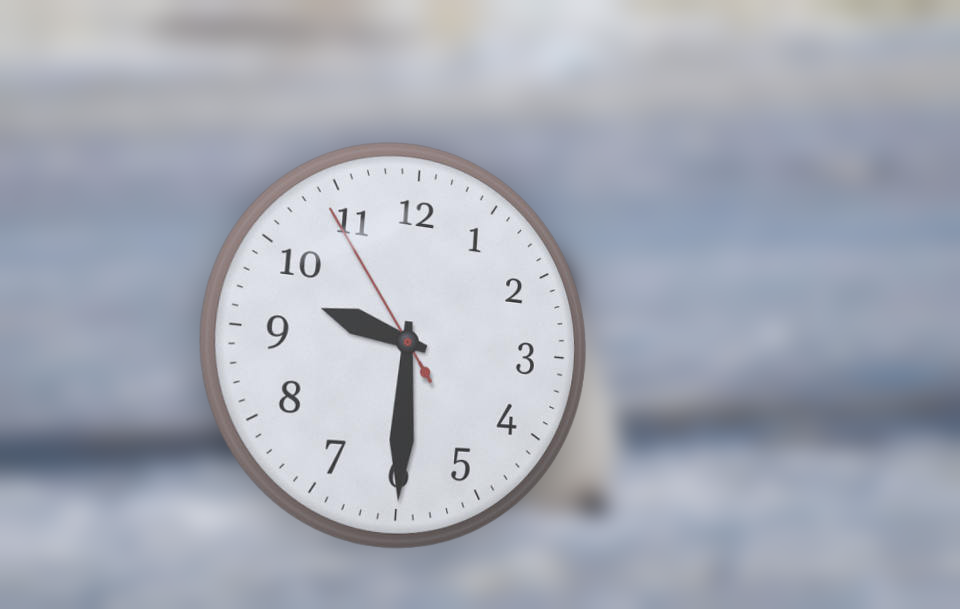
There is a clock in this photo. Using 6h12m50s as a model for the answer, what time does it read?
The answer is 9h29m54s
